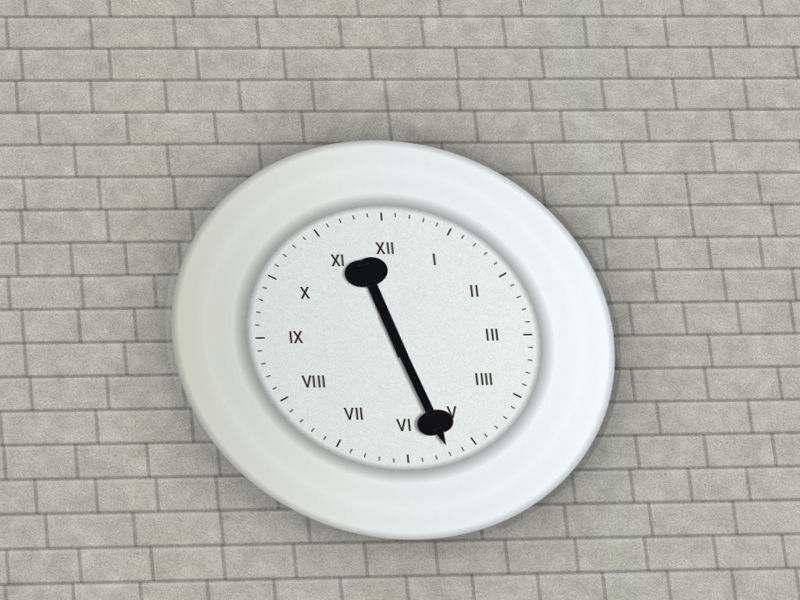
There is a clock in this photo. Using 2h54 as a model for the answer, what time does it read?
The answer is 11h27
